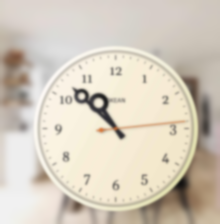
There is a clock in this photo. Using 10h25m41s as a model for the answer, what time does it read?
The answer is 10h52m14s
